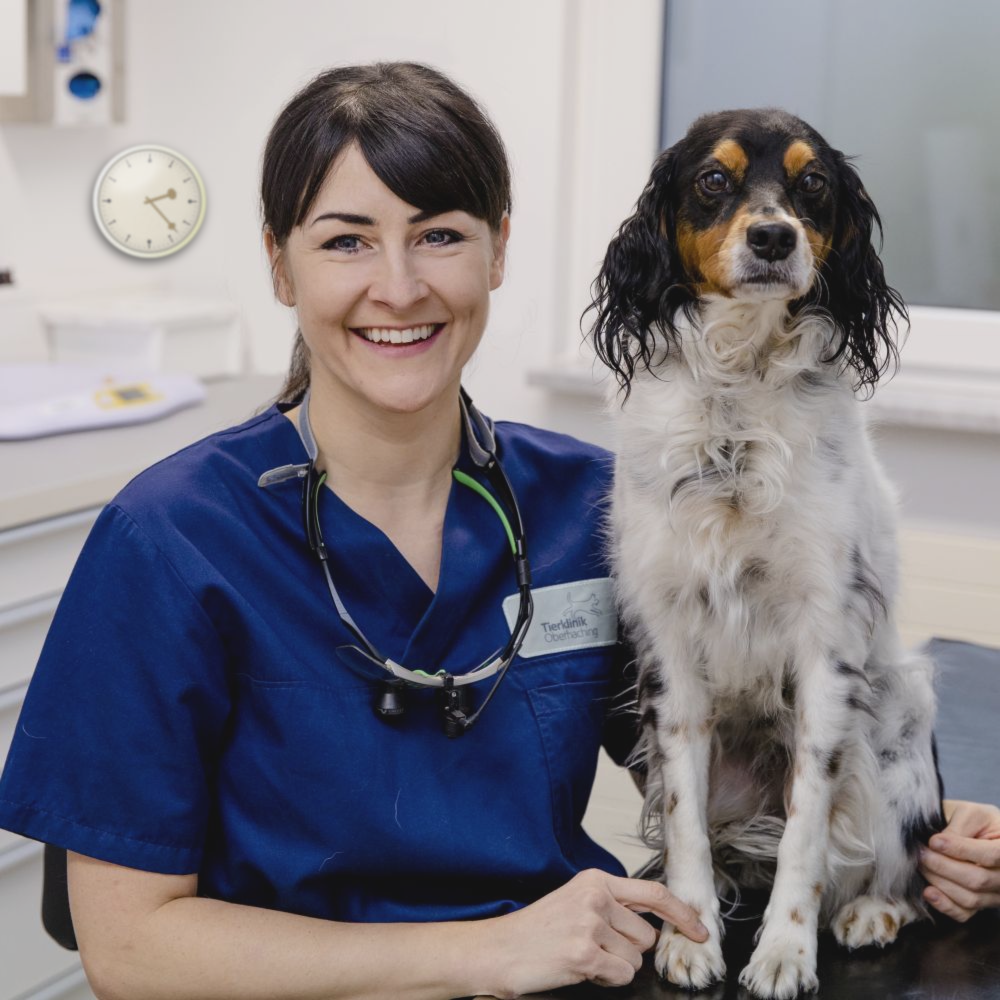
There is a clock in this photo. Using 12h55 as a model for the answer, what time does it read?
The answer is 2h23
